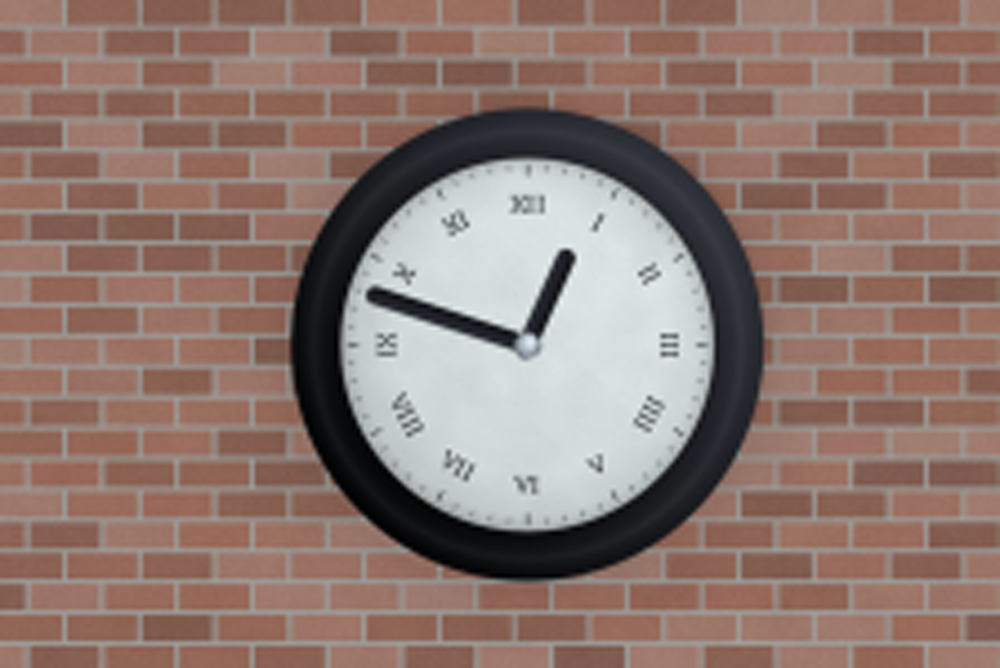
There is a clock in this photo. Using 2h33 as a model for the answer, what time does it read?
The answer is 12h48
